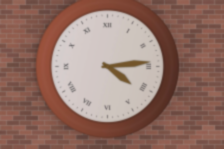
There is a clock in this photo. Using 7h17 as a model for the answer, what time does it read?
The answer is 4h14
